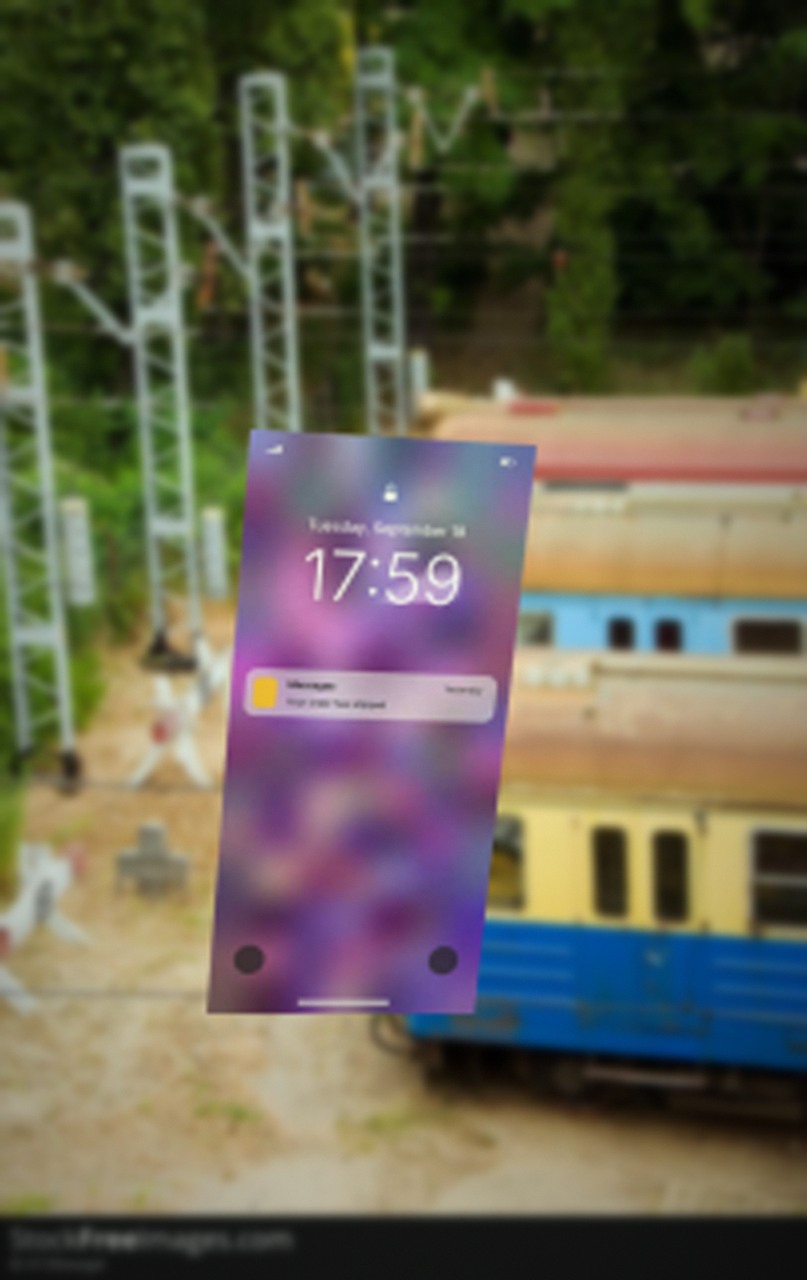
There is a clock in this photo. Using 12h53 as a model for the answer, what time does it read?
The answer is 17h59
